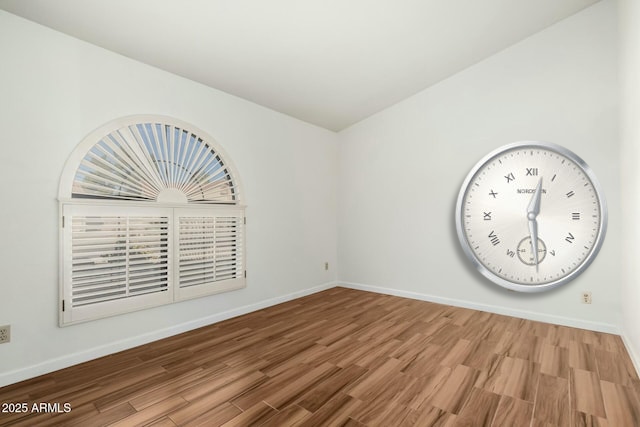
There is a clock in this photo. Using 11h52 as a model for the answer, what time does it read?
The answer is 12h29
